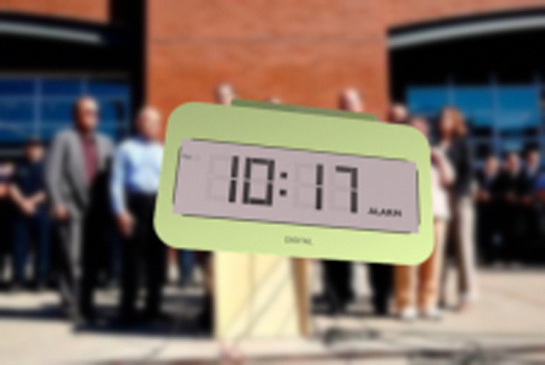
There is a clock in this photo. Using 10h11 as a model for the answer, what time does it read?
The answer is 10h17
